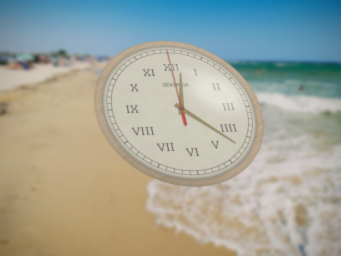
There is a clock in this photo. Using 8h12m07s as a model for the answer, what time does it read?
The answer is 12h22m00s
